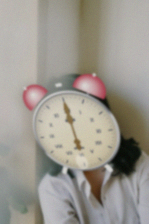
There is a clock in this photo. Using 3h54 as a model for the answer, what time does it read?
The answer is 6h00
